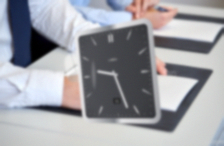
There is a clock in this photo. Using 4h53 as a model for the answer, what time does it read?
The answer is 9h27
